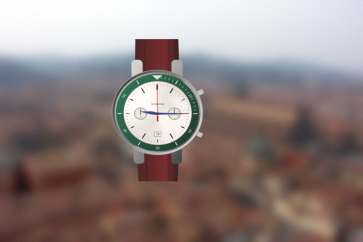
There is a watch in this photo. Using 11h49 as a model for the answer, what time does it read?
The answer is 9h15
